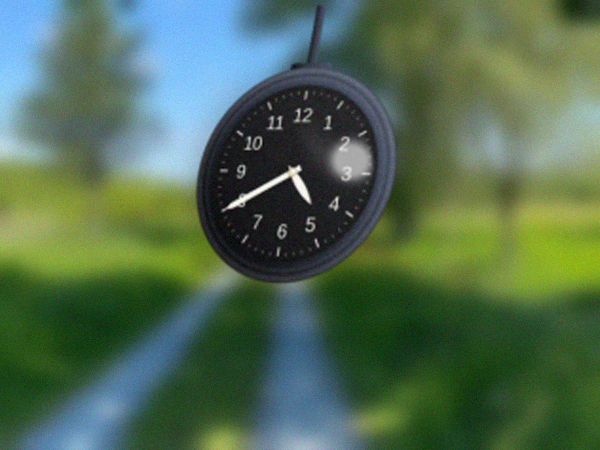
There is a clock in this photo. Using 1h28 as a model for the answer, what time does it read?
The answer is 4h40
